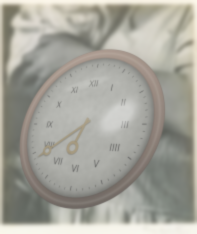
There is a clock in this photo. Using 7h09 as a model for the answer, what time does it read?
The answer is 6h39
